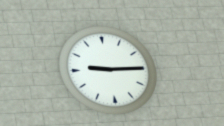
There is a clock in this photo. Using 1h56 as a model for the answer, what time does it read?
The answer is 9h15
